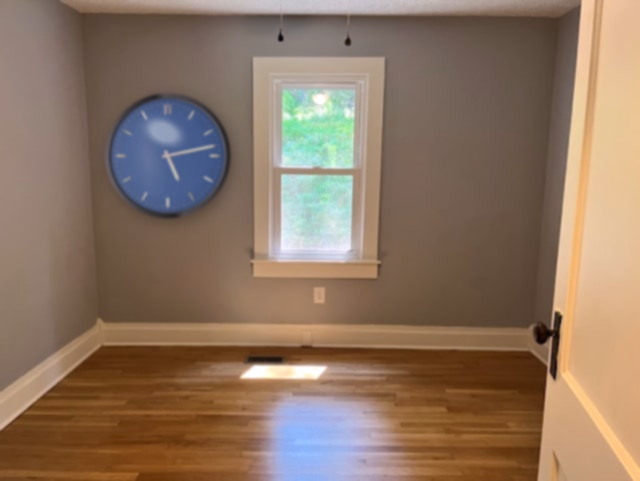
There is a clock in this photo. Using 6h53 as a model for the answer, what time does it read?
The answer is 5h13
